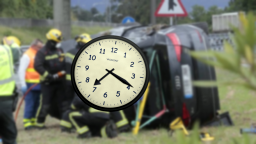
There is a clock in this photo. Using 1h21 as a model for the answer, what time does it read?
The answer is 7h19
